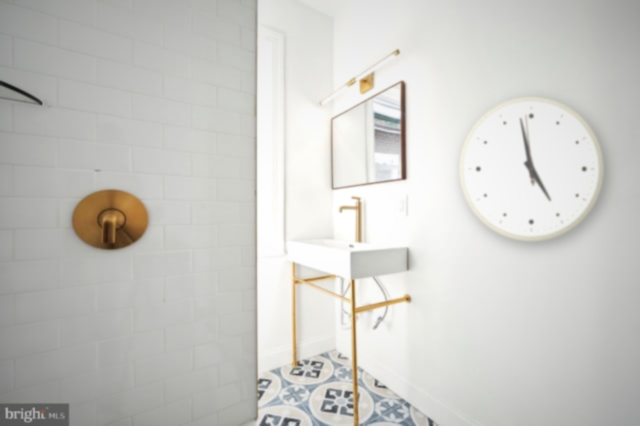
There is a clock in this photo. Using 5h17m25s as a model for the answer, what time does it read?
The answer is 4h57m59s
